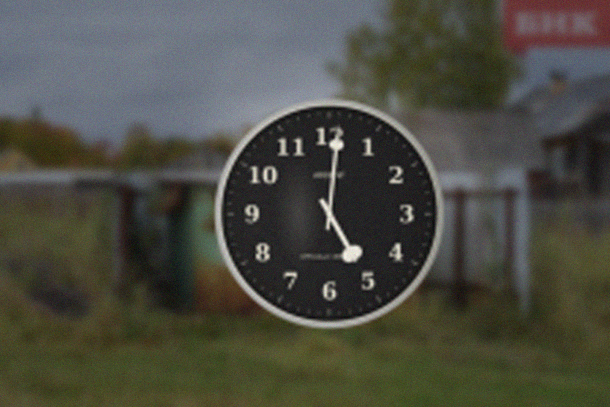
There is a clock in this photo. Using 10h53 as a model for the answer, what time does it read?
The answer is 5h01
